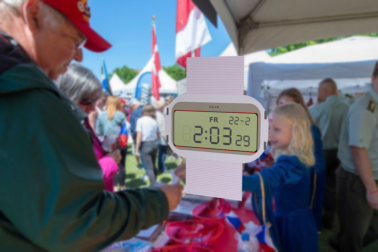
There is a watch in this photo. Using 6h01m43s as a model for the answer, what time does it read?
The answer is 2h03m29s
